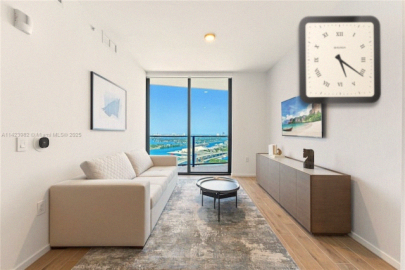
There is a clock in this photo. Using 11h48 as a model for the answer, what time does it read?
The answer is 5h21
